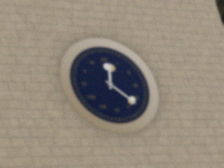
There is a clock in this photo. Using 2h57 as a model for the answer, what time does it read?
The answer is 12h22
